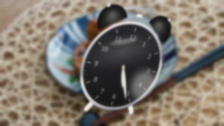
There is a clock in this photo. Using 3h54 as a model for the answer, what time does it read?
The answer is 5h26
